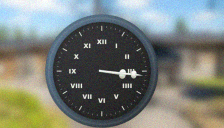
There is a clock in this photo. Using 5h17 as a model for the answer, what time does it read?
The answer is 3h16
